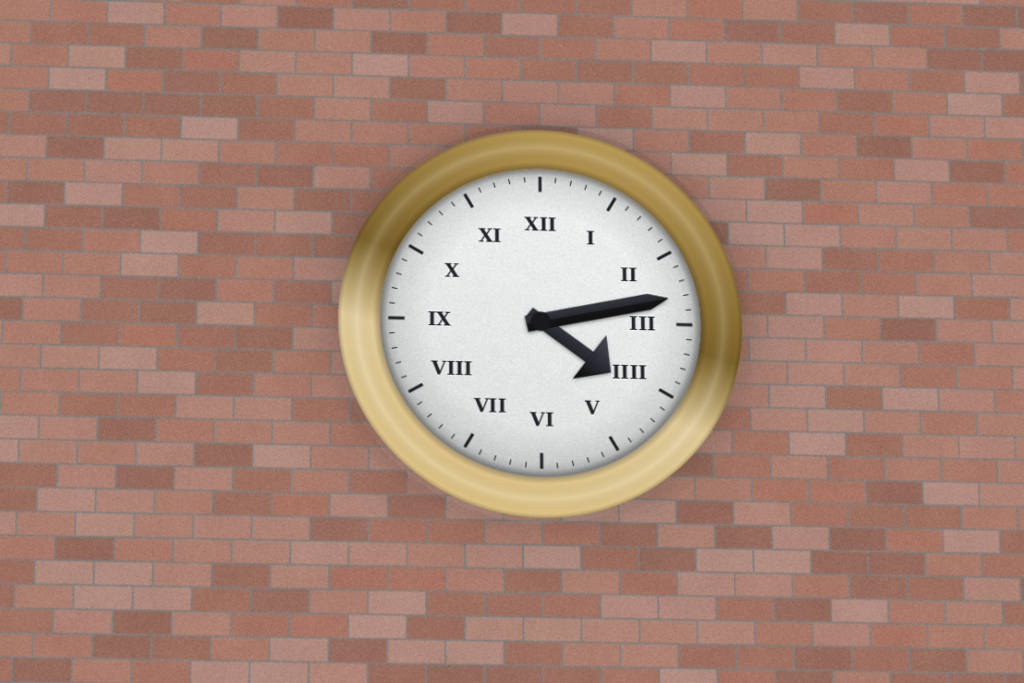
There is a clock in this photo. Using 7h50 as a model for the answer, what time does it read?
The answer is 4h13
